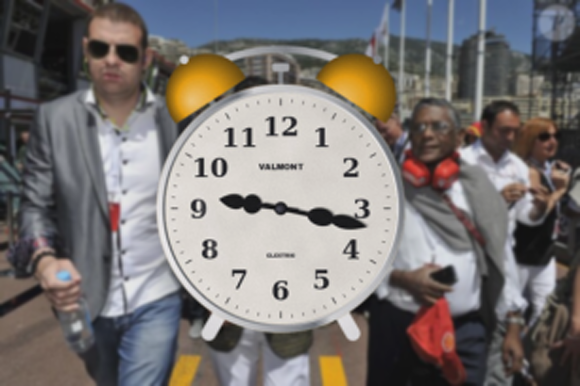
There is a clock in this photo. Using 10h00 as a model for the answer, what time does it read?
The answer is 9h17
